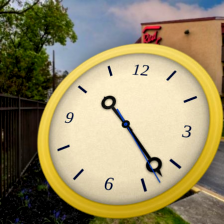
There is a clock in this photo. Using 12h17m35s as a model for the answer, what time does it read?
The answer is 10h22m23s
